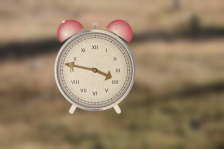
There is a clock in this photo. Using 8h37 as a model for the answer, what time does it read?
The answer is 3h47
